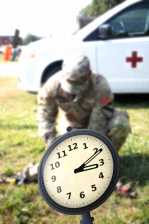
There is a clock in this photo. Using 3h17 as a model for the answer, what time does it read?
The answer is 3h11
